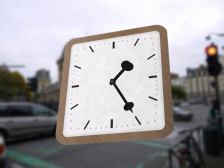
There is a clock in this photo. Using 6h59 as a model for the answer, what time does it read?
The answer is 1h25
